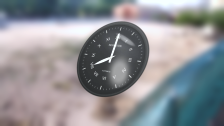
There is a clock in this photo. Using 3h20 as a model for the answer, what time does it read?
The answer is 8h00
